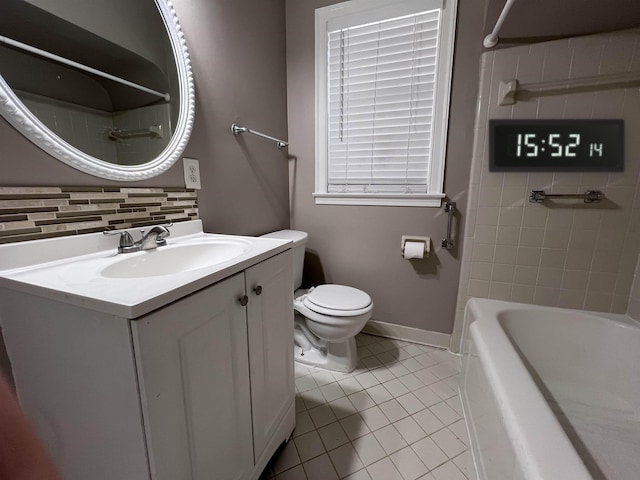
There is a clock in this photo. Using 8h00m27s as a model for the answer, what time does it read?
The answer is 15h52m14s
